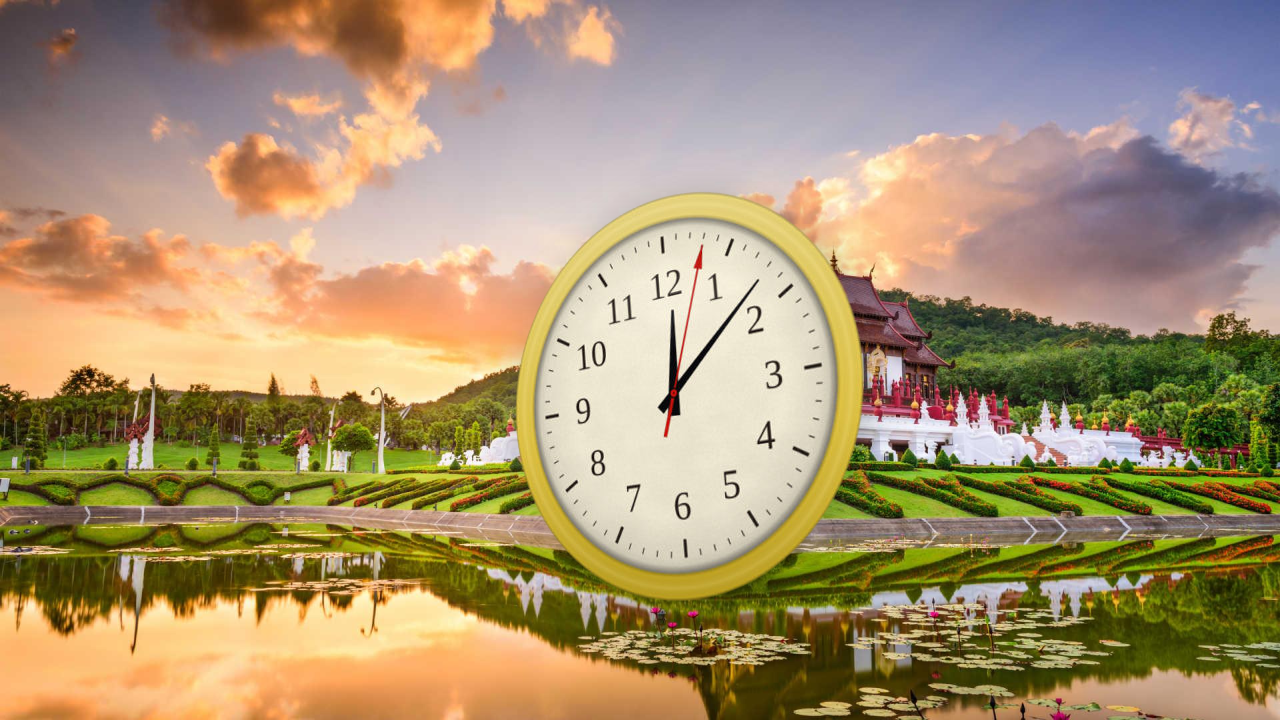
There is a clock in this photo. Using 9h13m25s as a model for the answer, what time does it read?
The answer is 12h08m03s
